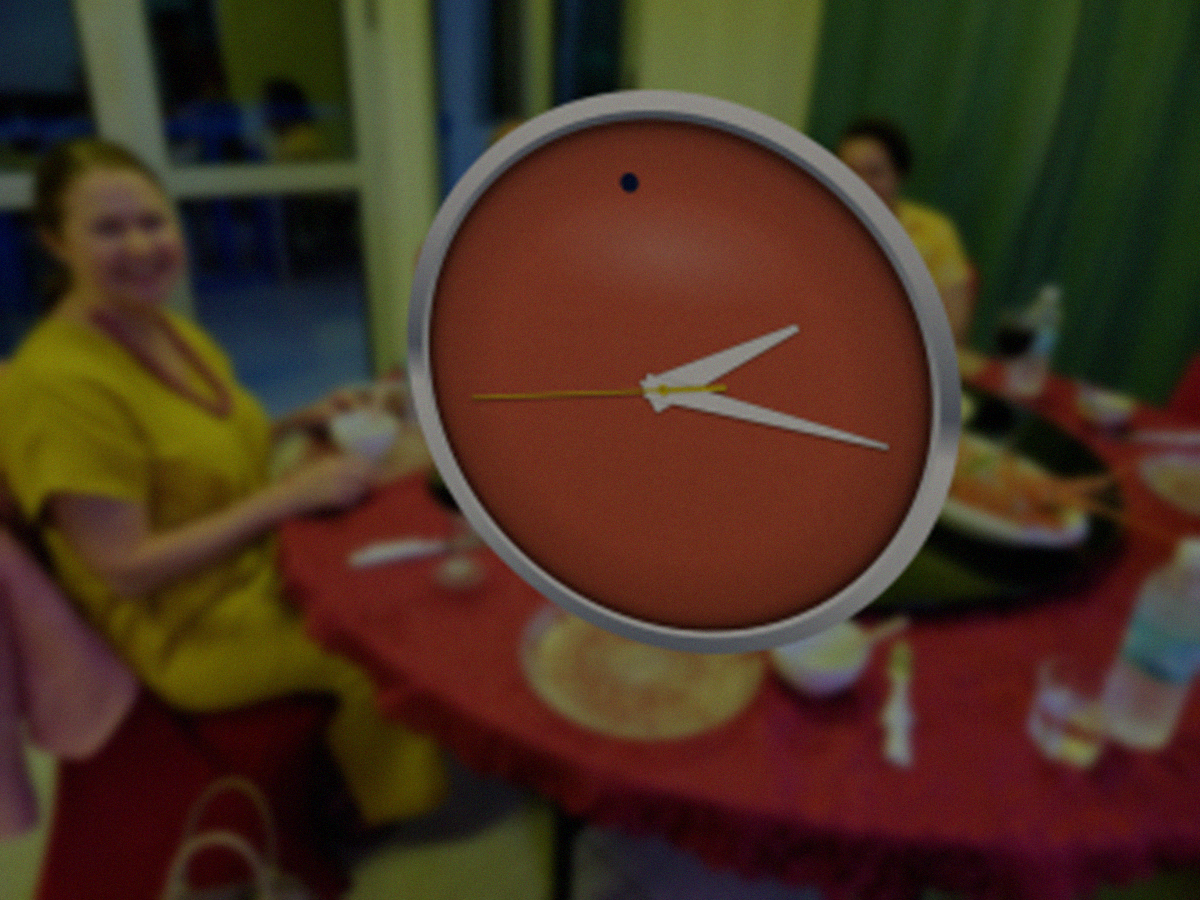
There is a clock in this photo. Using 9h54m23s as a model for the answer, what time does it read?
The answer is 2h17m45s
